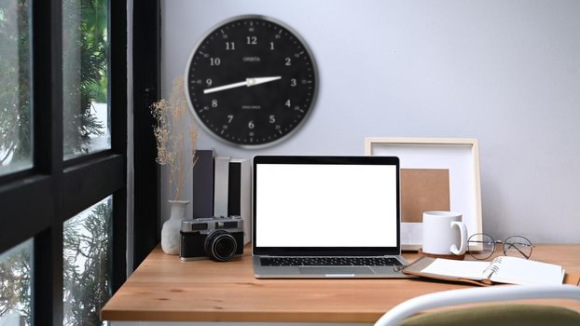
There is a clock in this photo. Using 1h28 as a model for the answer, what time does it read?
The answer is 2h43
